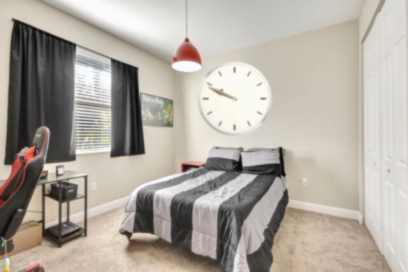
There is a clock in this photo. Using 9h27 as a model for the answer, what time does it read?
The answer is 9h49
